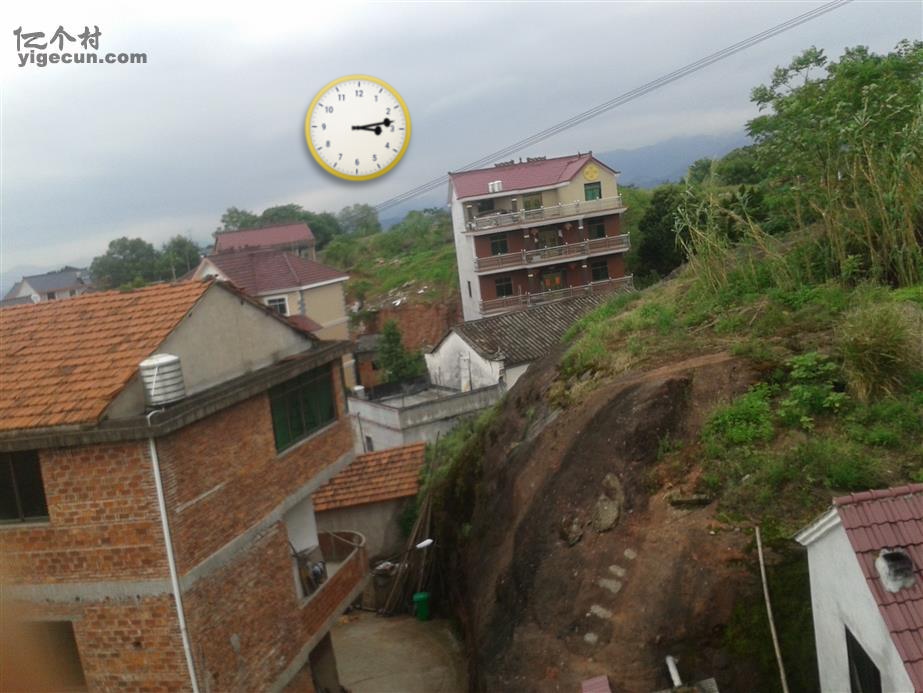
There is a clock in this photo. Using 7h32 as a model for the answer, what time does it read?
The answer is 3h13
